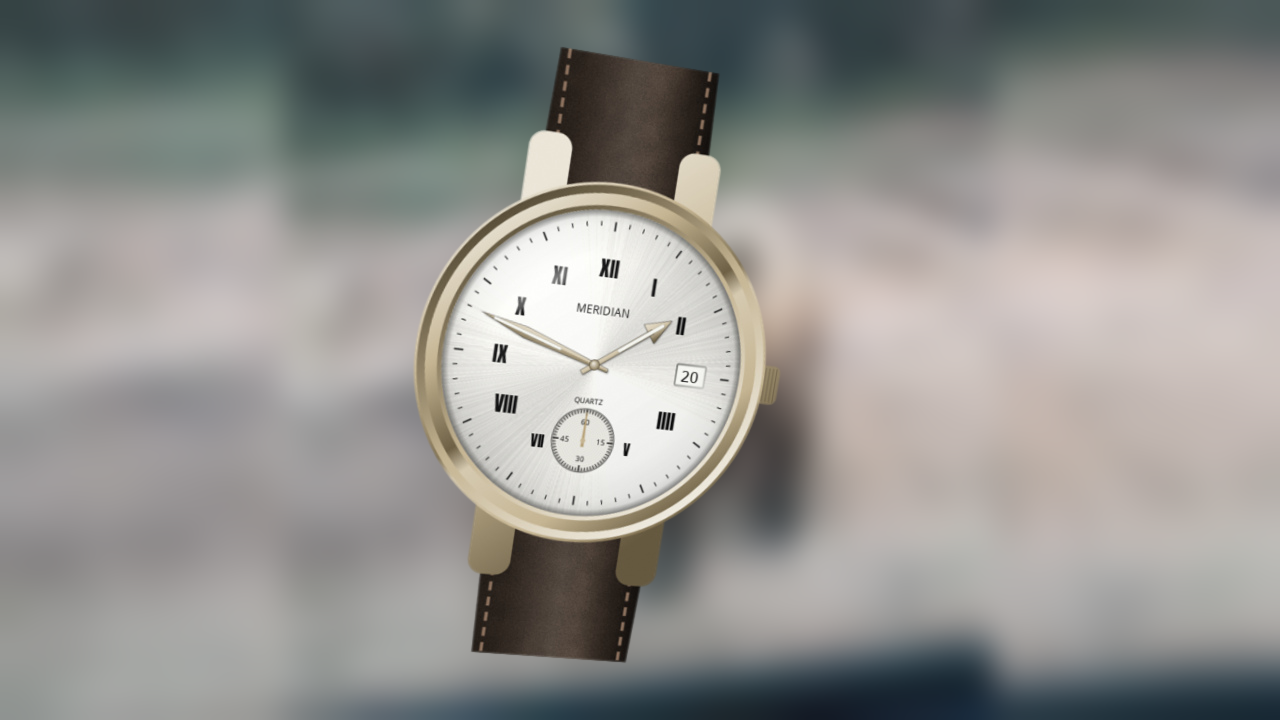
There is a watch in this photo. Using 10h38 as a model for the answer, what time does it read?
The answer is 1h48
